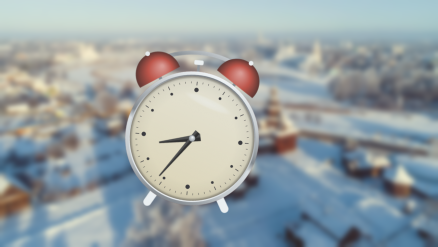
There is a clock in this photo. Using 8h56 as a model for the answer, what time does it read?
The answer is 8h36
